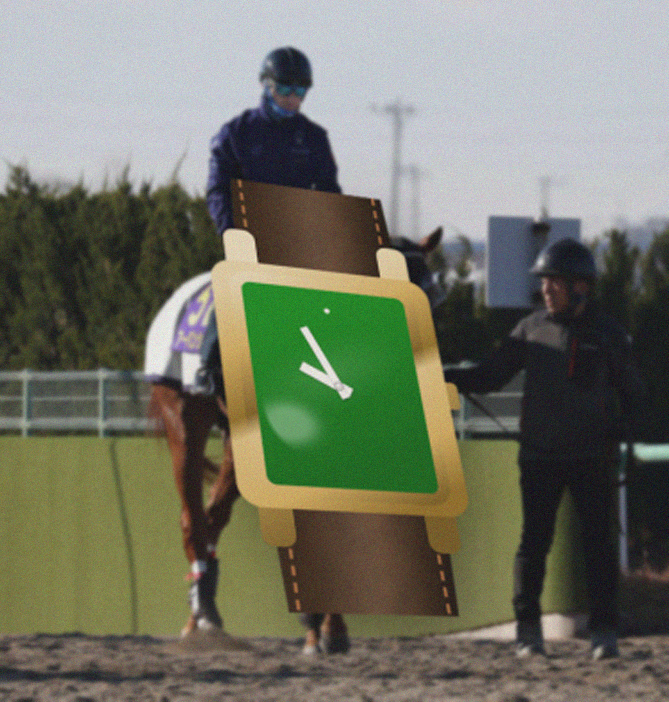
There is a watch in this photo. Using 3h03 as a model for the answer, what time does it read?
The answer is 9h56
